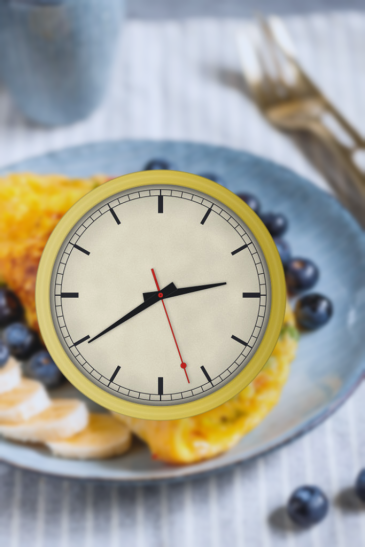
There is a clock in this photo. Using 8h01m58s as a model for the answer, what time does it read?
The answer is 2h39m27s
